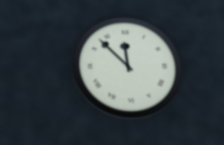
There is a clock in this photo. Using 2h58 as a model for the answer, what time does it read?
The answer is 11h53
